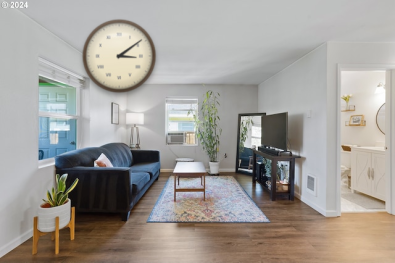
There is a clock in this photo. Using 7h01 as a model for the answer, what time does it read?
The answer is 3h09
